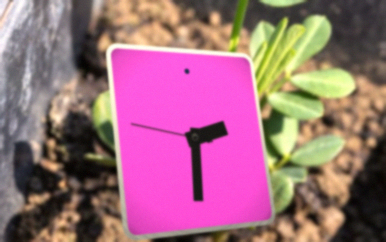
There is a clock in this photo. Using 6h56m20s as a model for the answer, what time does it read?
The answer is 2h30m47s
